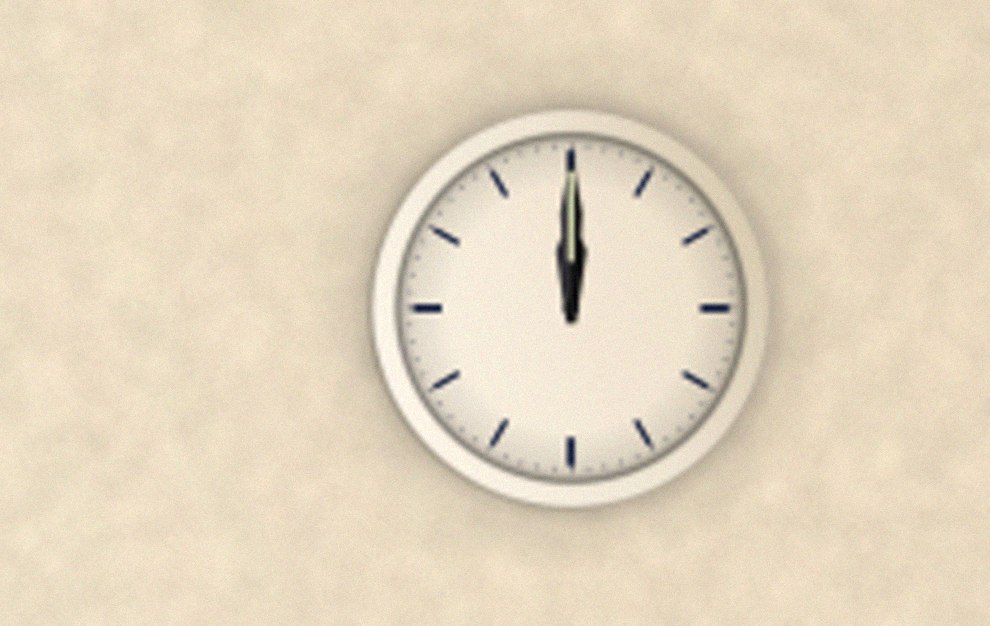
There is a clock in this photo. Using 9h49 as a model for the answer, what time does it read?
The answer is 12h00
